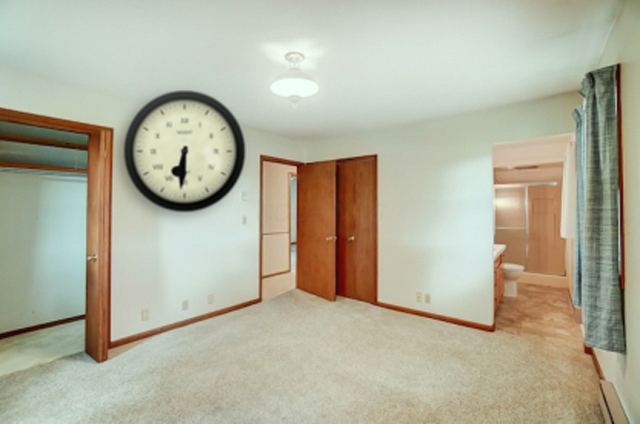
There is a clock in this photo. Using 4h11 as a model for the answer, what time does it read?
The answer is 6h31
